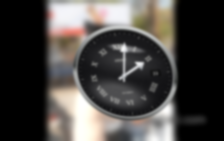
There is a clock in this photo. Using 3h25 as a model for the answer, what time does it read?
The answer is 2h02
